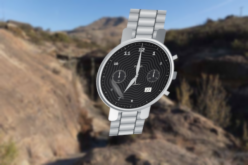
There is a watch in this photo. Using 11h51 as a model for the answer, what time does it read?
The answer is 7h00
